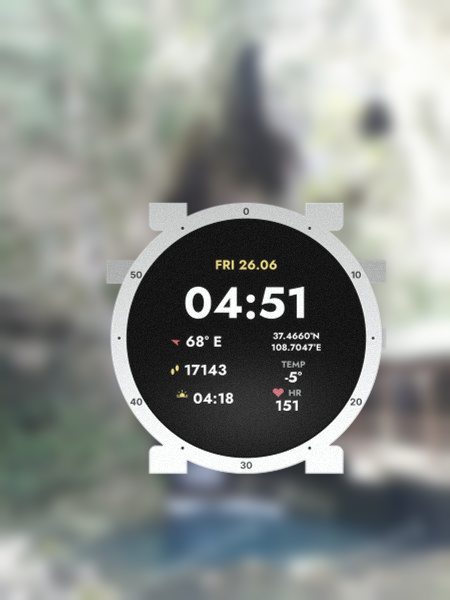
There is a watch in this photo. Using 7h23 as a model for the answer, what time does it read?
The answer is 4h51
